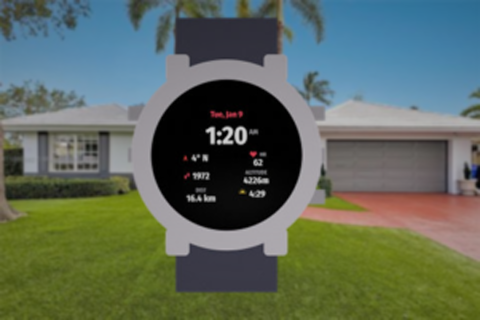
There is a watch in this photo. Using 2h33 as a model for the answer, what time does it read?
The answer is 1h20
